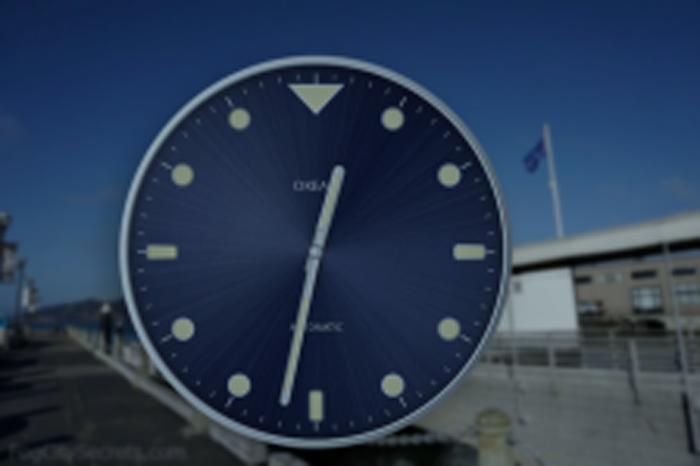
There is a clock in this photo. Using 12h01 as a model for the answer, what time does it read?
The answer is 12h32
